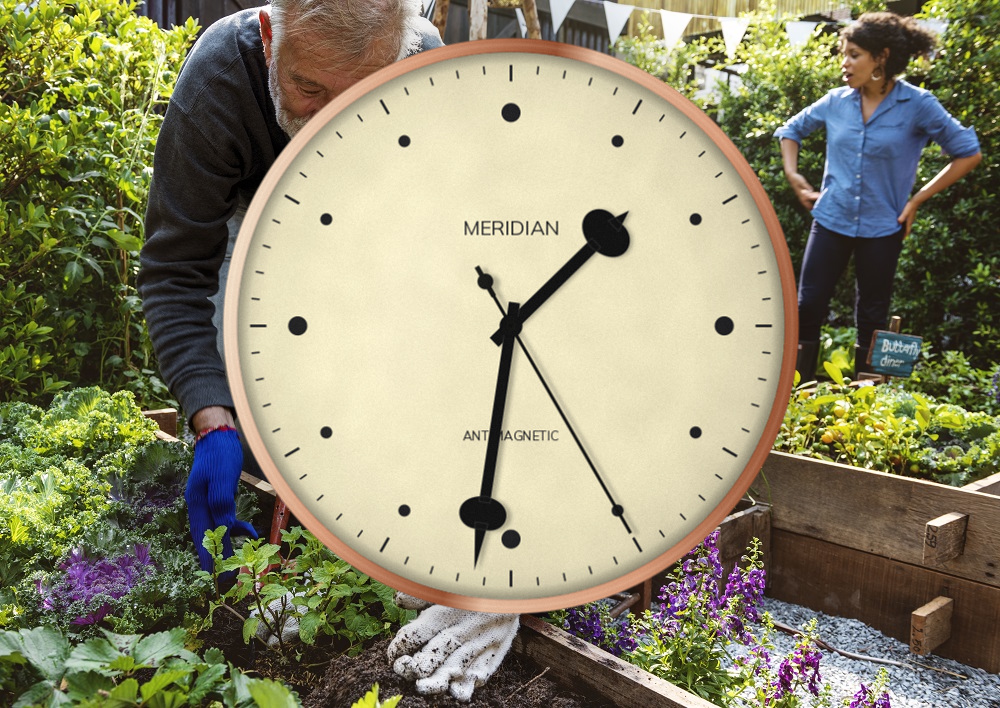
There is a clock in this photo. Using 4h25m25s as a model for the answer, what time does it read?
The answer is 1h31m25s
